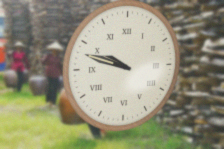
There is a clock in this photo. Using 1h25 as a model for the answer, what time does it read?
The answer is 9h48
